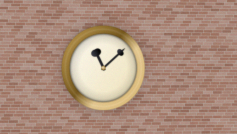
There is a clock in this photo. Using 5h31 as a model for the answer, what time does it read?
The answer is 11h08
